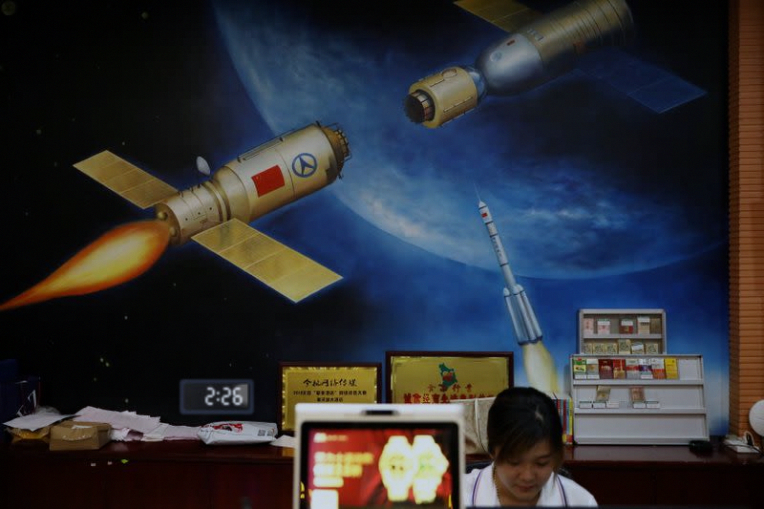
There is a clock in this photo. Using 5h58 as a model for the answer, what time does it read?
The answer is 2h26
